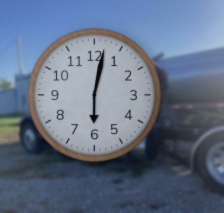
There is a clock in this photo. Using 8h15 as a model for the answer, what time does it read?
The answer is 6h02
